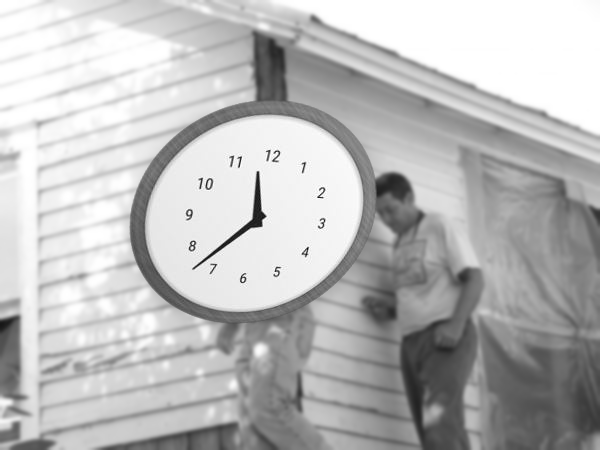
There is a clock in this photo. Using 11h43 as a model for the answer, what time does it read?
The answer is 11h37
